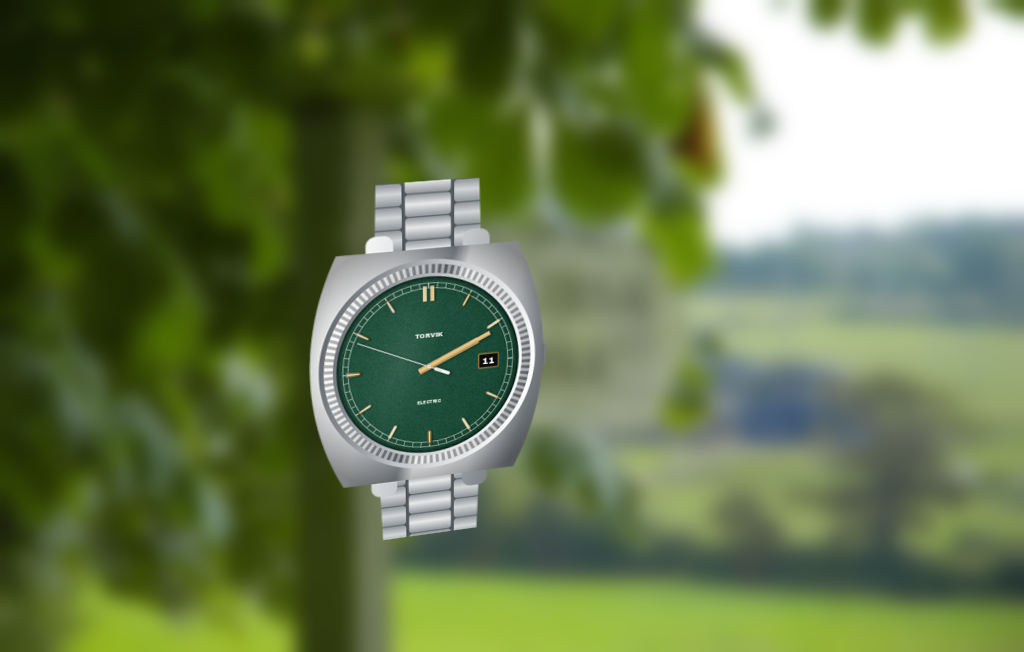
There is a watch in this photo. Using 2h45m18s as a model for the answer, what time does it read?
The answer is 2h10m49s
